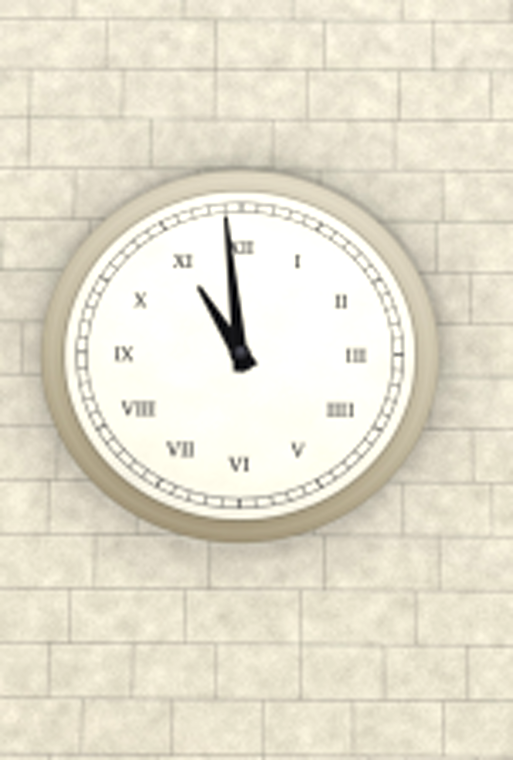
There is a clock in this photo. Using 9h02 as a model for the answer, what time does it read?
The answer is 10h59
